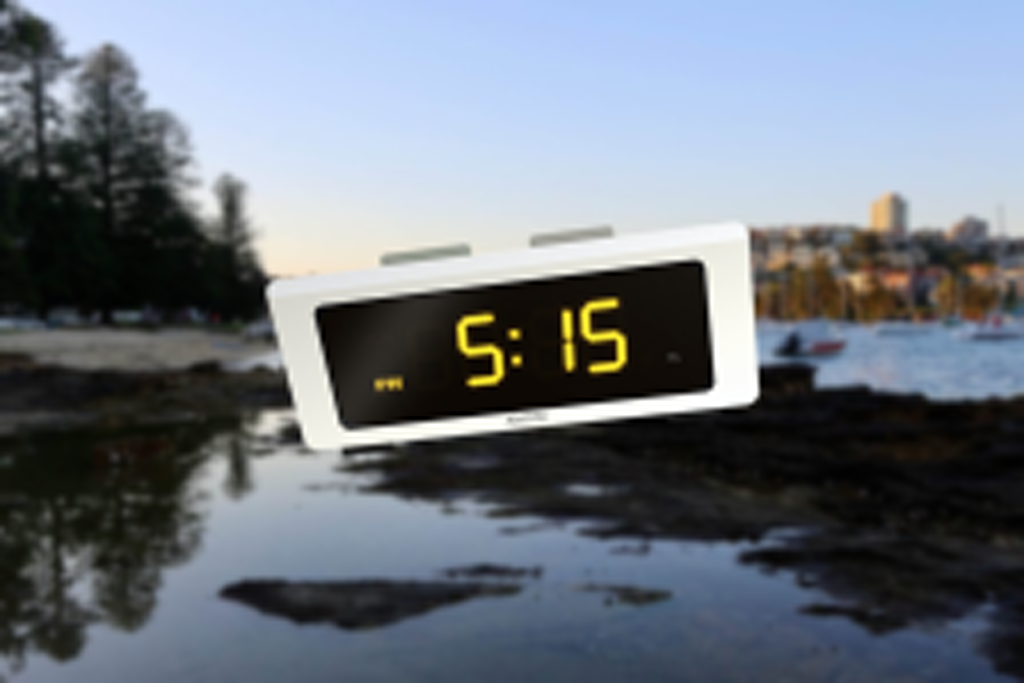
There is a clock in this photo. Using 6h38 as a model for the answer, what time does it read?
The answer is 5h15
